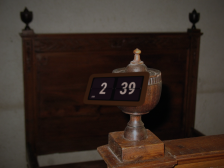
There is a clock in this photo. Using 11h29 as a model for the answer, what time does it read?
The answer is 2h39
